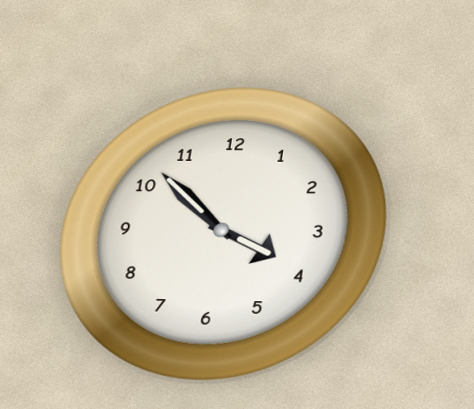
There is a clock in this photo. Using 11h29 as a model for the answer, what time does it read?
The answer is 3h52
